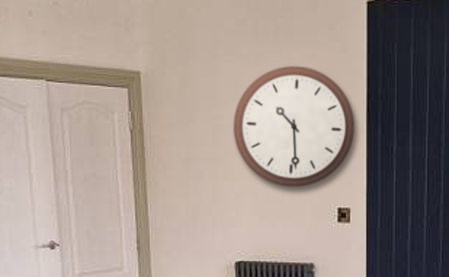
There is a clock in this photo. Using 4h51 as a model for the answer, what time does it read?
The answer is 10h29
